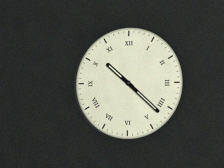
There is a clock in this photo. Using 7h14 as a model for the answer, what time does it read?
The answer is 10h22
